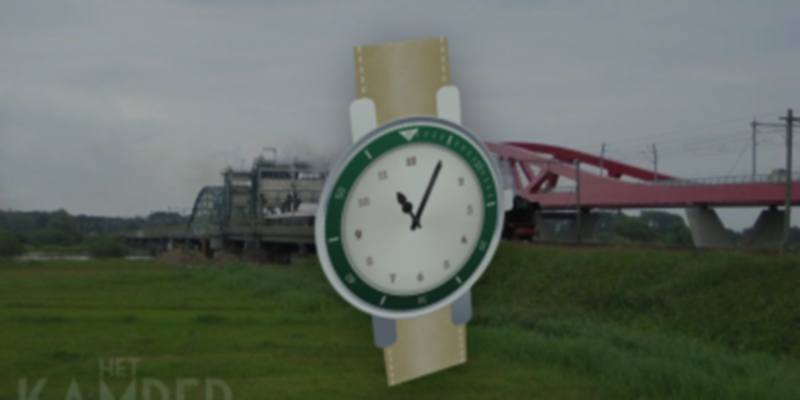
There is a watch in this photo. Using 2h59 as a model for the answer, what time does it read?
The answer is 11h05
